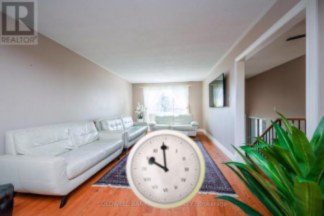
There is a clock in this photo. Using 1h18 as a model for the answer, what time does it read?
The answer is 9h59
